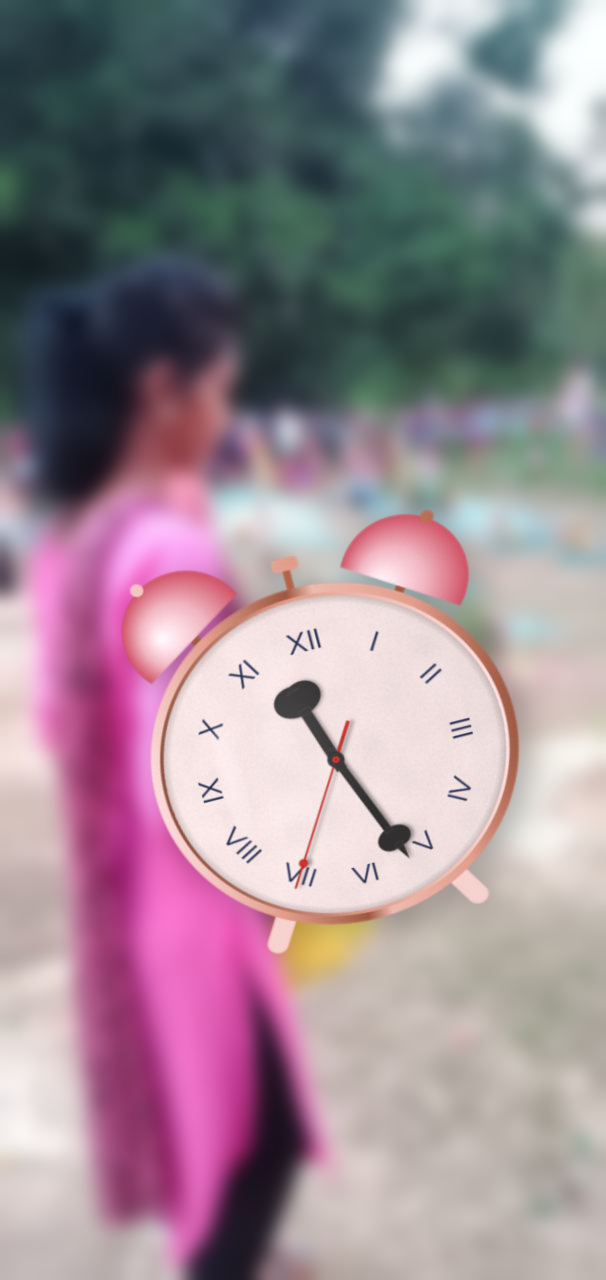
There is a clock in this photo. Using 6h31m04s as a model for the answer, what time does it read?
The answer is 11h26m35s
